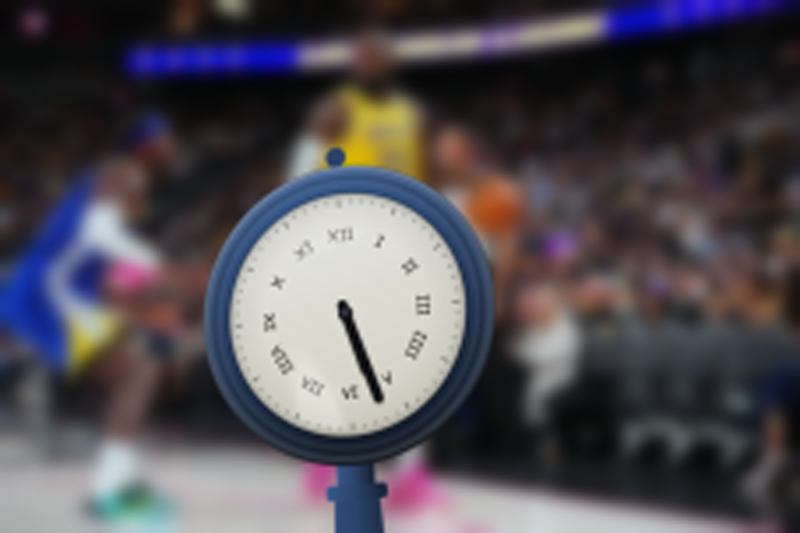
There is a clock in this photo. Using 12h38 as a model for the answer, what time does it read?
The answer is 5h27
